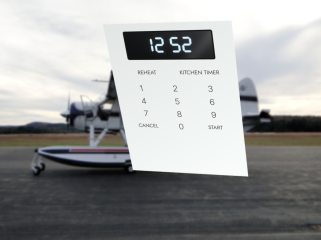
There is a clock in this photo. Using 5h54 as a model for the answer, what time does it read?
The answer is 12h52
